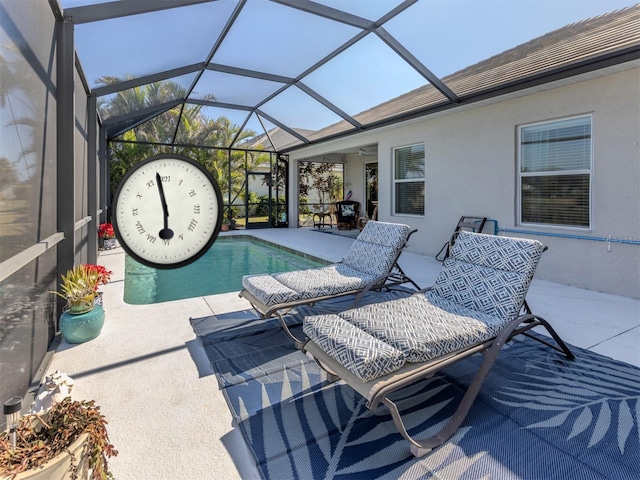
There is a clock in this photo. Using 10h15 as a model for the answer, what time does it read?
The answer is 5h58
